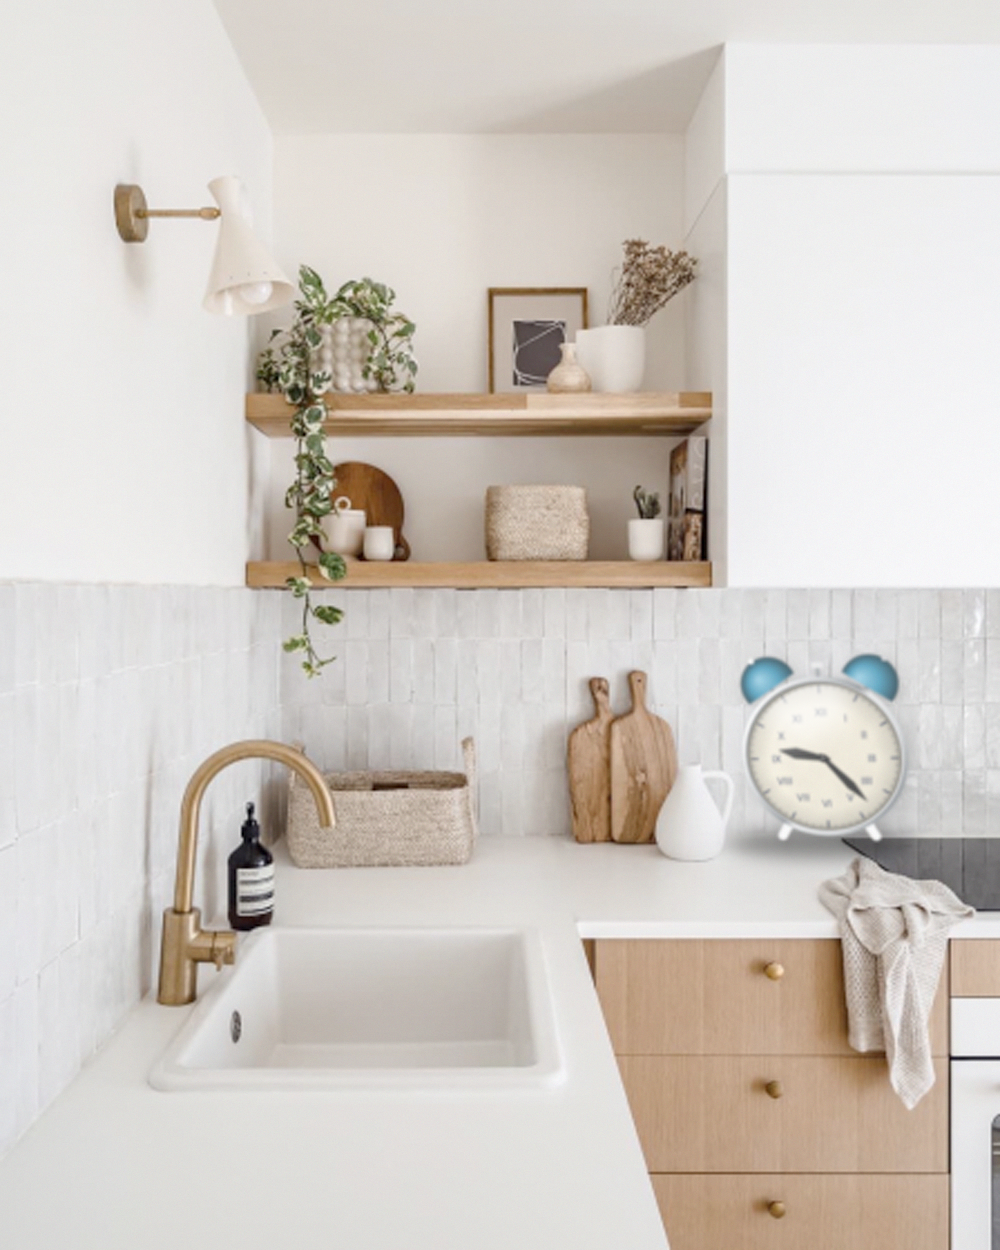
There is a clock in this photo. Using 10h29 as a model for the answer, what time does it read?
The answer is 9h23
